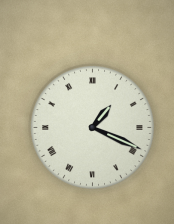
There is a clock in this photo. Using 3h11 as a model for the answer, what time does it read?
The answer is 1h19
